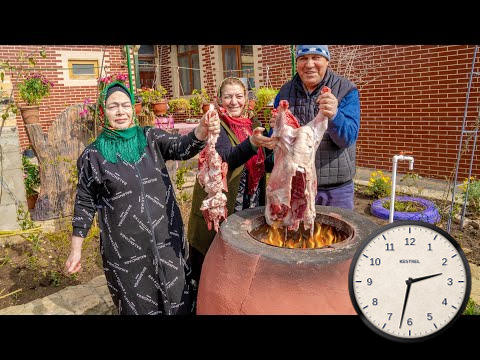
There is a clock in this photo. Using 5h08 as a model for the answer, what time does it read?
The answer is 2h32
